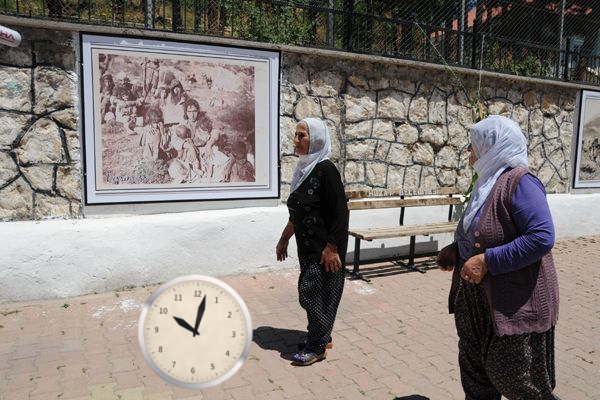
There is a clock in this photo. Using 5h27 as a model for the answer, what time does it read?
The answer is 10h02
